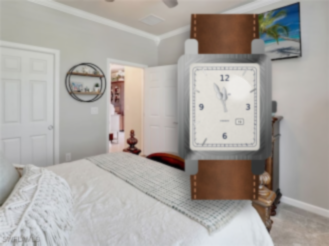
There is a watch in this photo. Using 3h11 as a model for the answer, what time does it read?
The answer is 11h56
